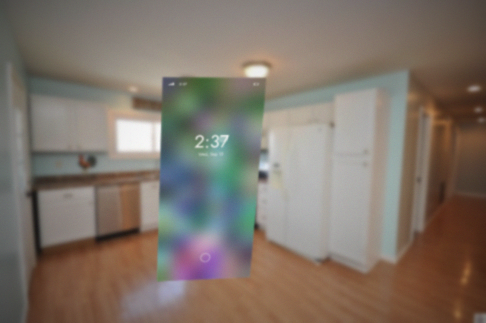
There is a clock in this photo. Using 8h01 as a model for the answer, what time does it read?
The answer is 2h37
